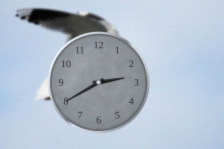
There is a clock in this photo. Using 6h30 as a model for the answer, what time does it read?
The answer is 2h40
